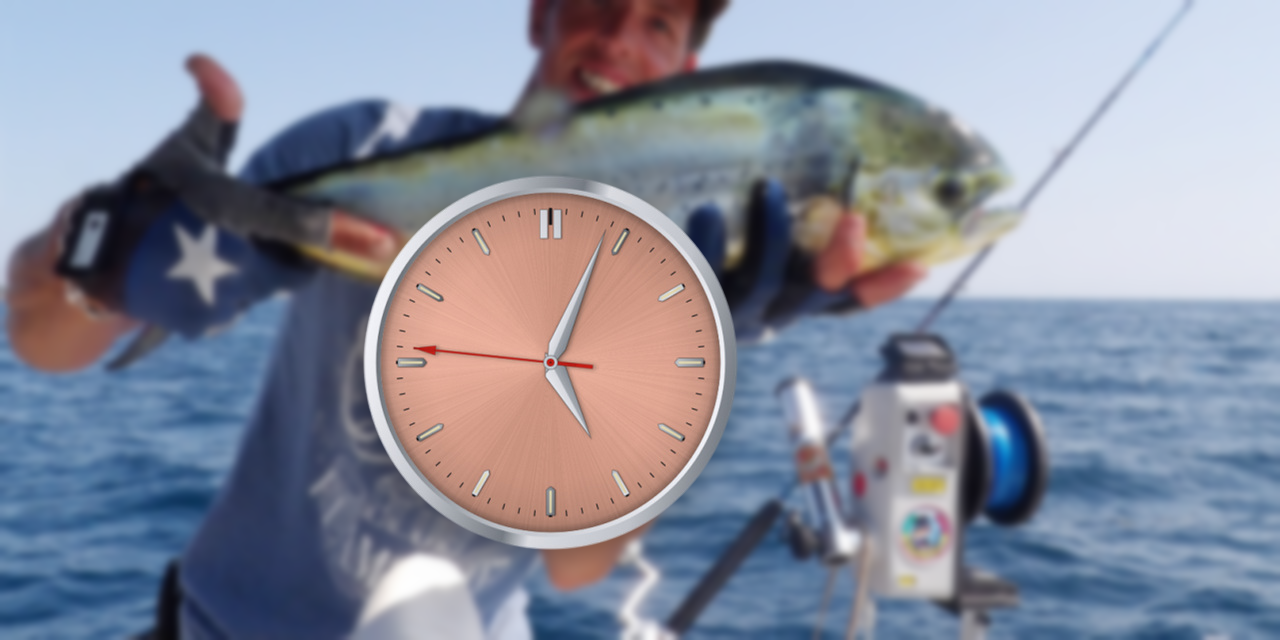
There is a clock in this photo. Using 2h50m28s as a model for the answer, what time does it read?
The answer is 5h03m46s
